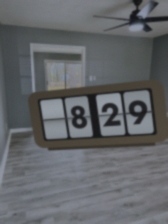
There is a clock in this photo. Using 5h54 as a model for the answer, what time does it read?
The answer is 8h29
